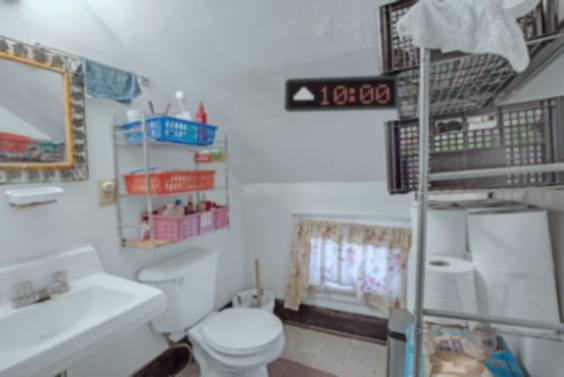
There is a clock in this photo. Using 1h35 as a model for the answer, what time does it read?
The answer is 10h00
